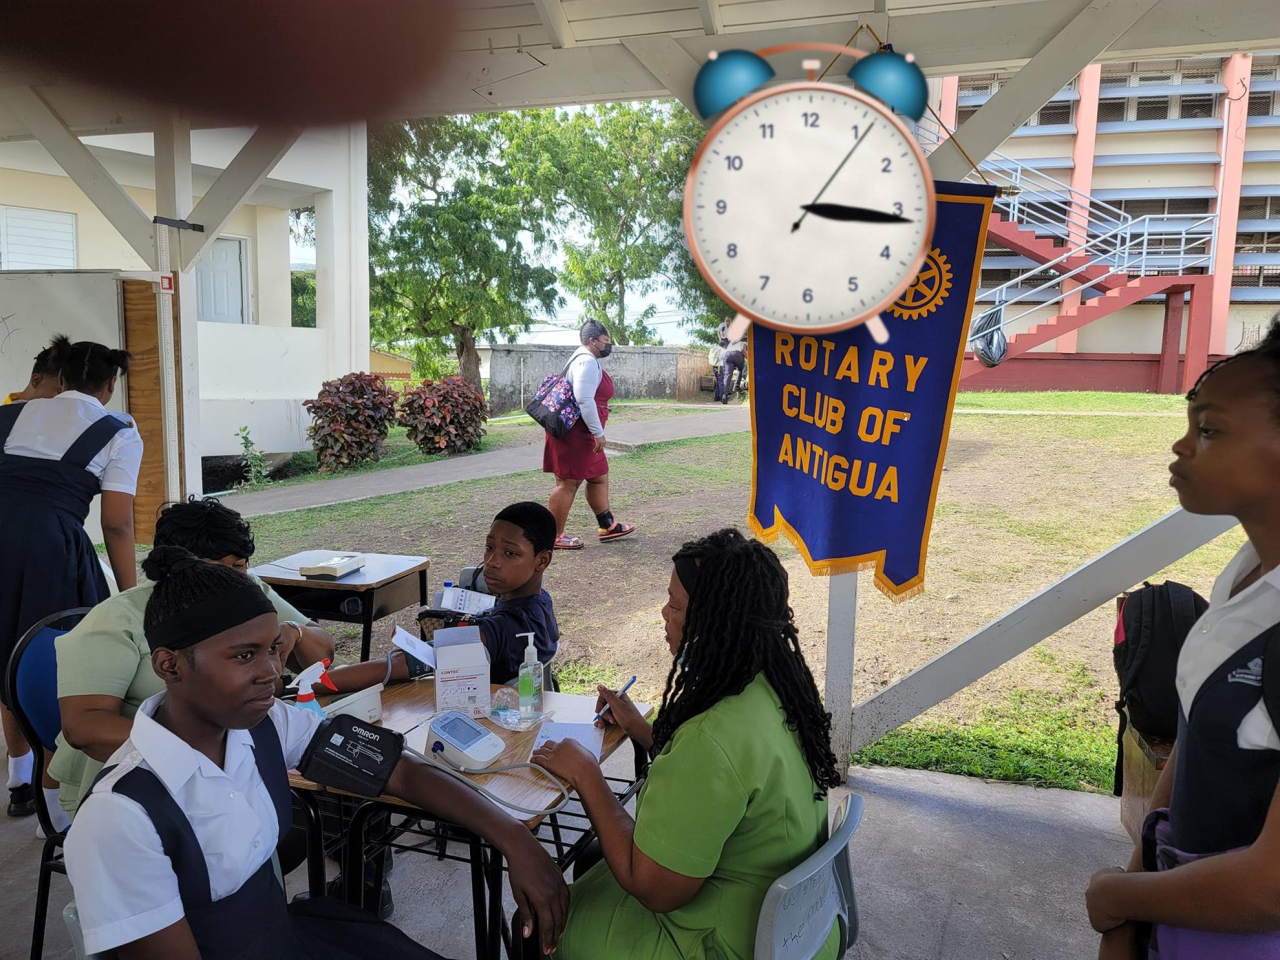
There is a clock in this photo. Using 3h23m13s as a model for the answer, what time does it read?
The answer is 3h16m06s
